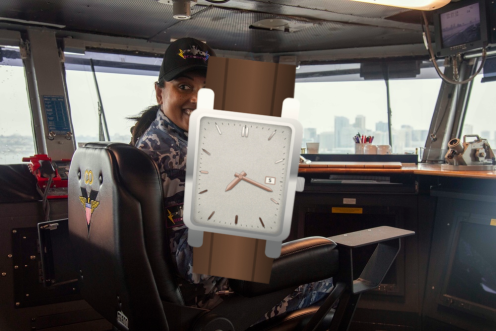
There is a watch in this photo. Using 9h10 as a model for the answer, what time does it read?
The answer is 7h18
